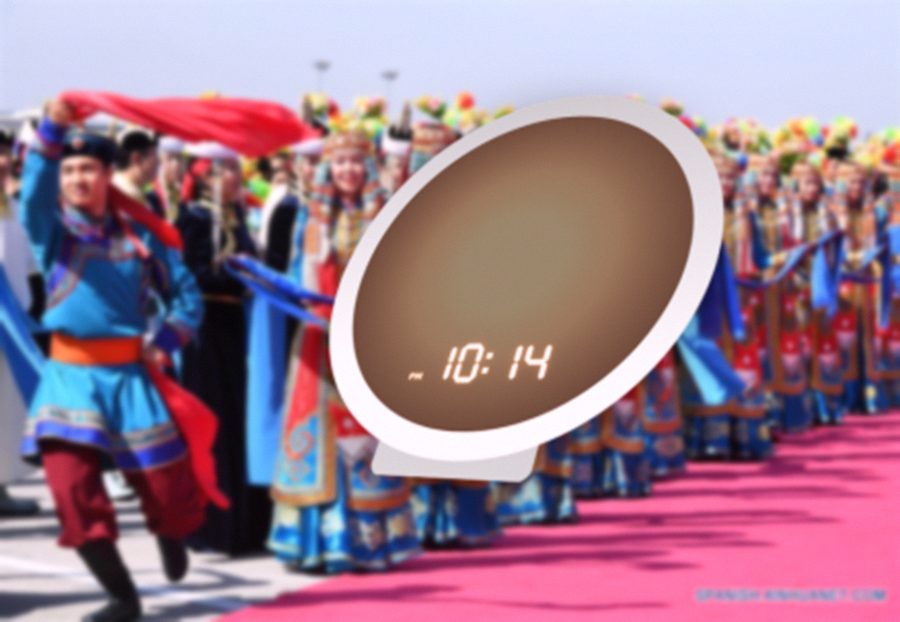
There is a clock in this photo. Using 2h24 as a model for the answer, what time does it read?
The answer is 10h14
